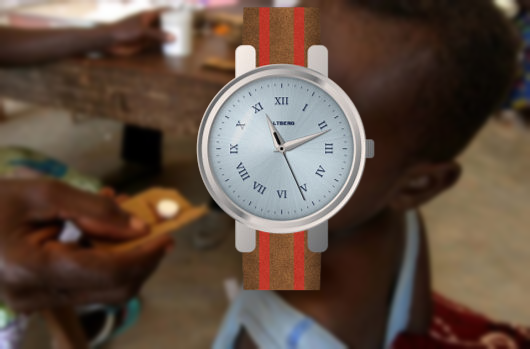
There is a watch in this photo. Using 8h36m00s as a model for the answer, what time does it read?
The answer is 11h11m26s
